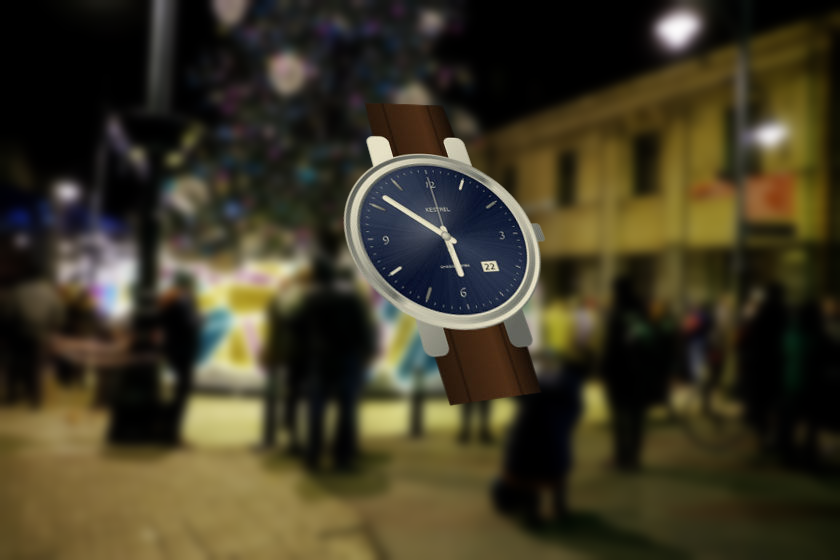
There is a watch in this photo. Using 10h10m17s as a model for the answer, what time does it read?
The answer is 5h52m00s
